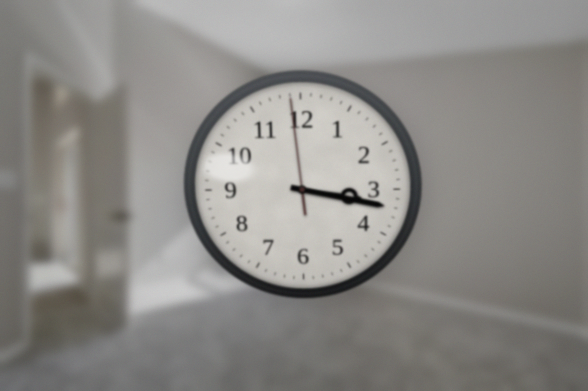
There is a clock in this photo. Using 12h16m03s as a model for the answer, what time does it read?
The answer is 3h16m59s
